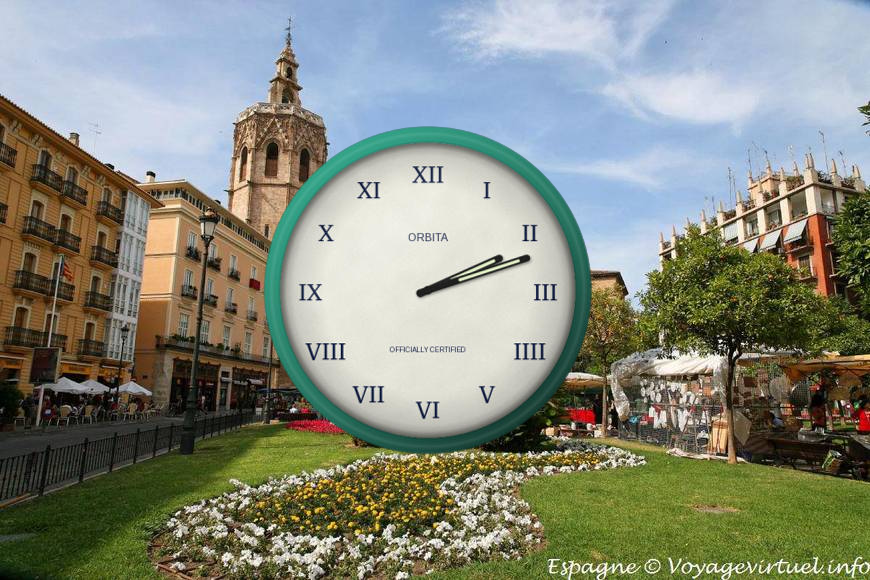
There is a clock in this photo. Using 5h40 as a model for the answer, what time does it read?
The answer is 2h12
